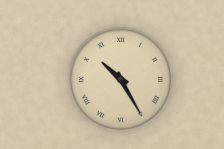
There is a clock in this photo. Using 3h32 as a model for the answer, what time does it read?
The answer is 10h25
